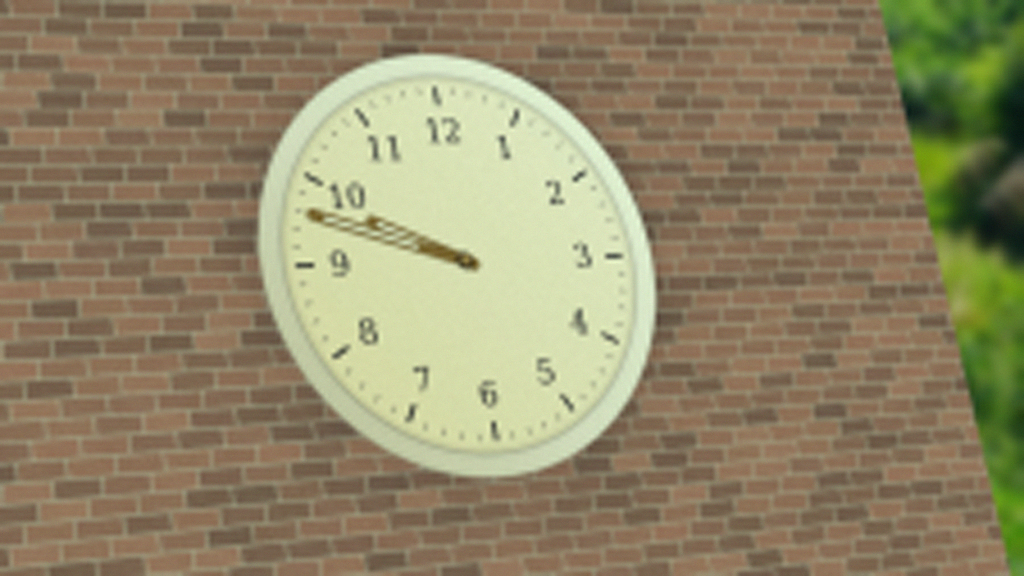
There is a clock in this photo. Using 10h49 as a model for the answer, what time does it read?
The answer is 9h48
